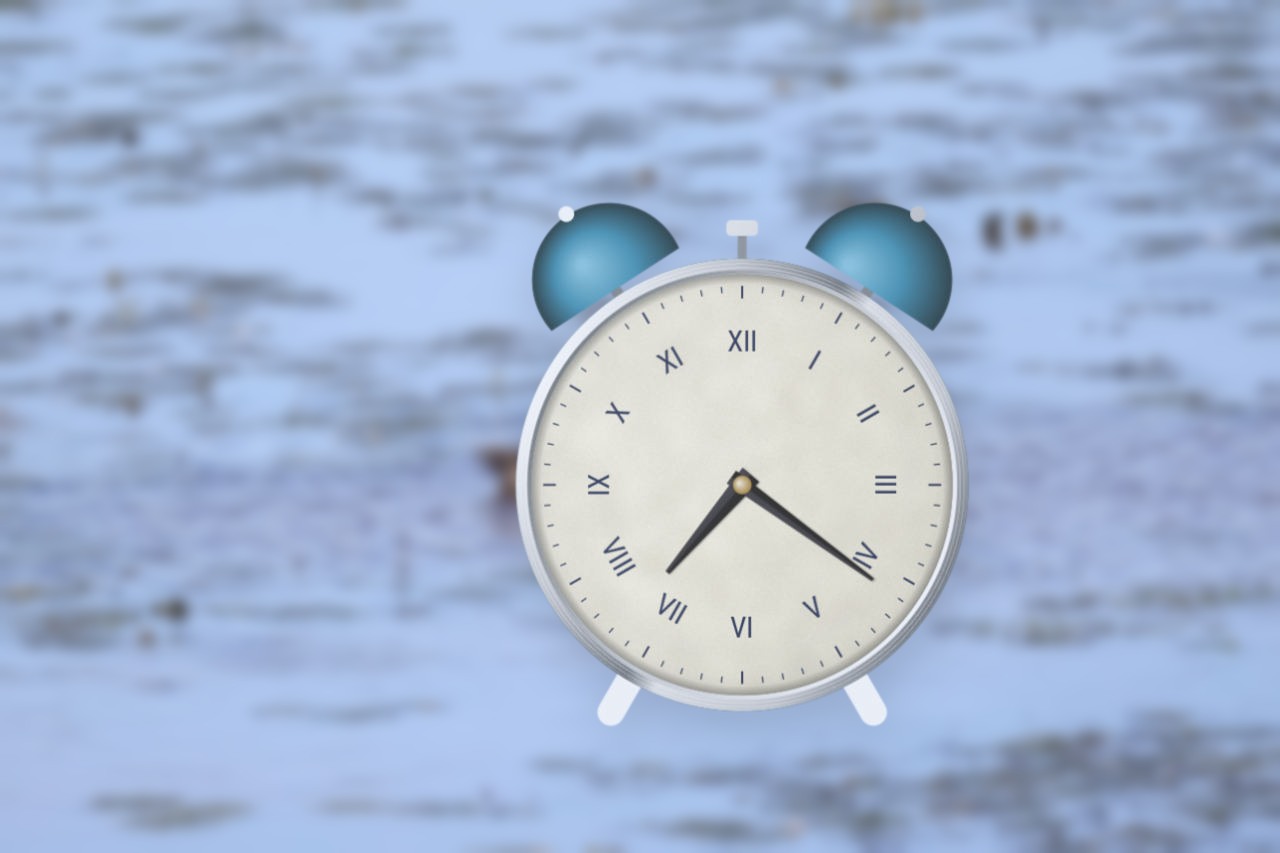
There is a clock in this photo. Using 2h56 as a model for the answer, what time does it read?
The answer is 7h21
